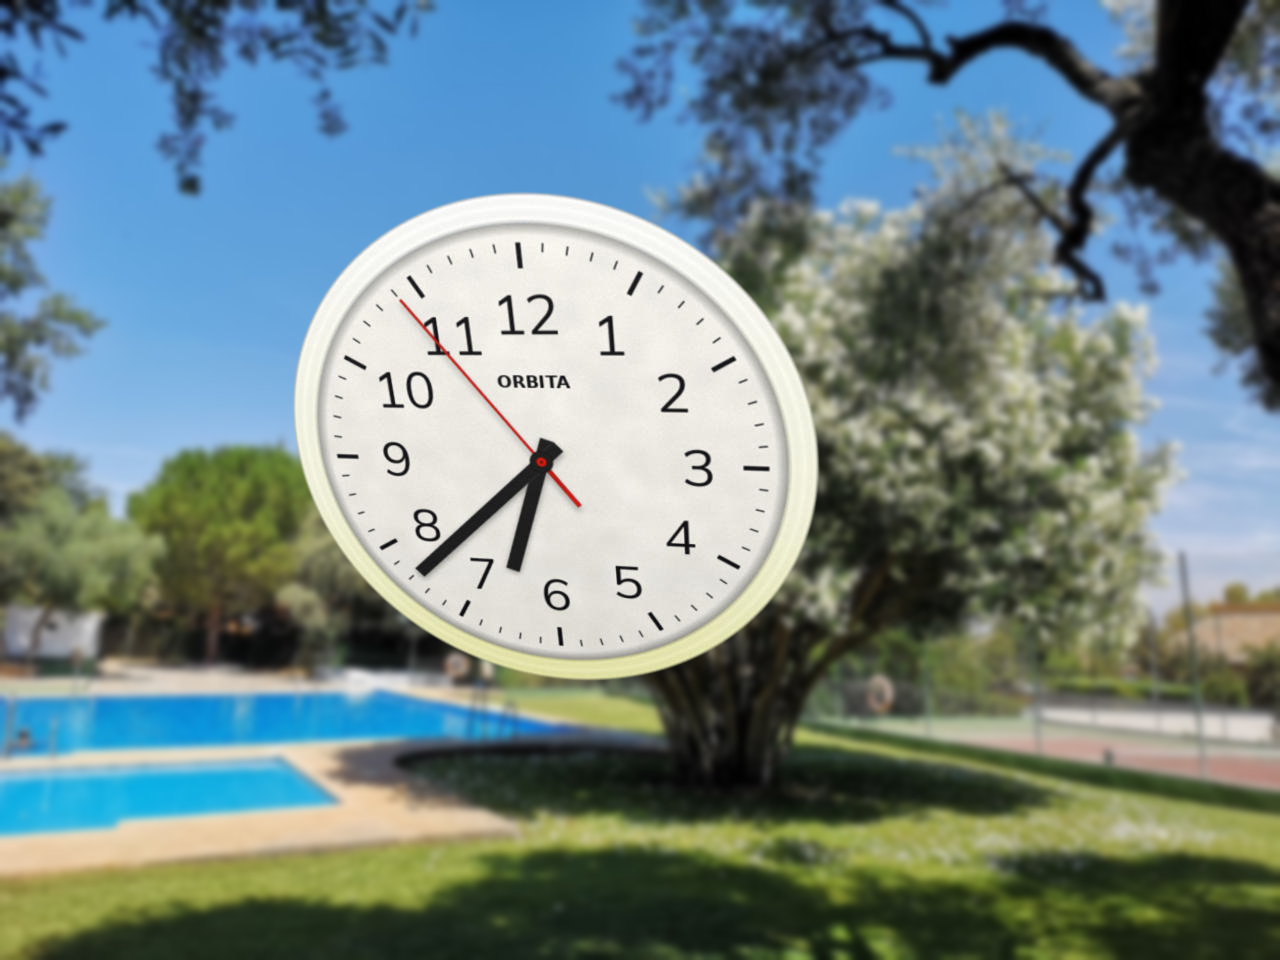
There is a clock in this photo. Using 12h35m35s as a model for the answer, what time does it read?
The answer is 6h37m54s
